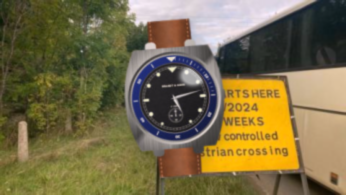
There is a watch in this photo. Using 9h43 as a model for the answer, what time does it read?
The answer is 5h13
